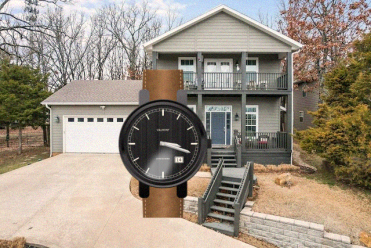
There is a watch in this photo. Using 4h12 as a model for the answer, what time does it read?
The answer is 3h18
